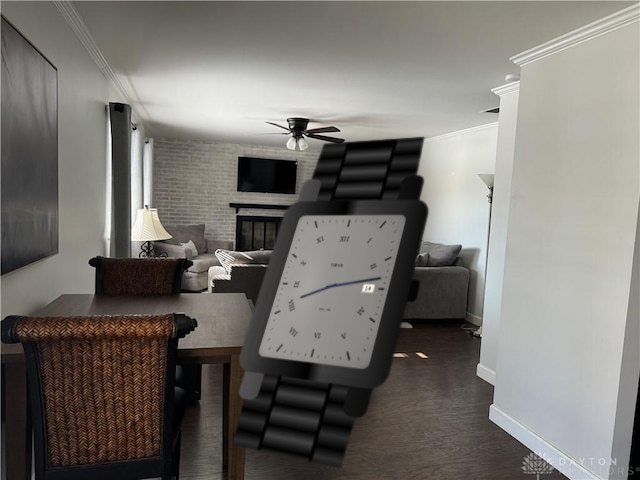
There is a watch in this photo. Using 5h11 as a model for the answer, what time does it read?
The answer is 8h13
